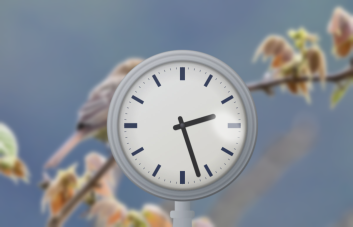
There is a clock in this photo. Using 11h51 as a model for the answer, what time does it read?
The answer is 2h27
